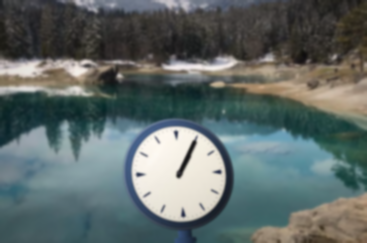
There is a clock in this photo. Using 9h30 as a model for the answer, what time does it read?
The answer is 1h05
